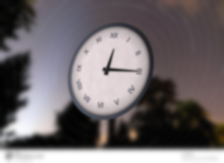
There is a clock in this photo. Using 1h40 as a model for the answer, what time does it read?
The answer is 12h15
